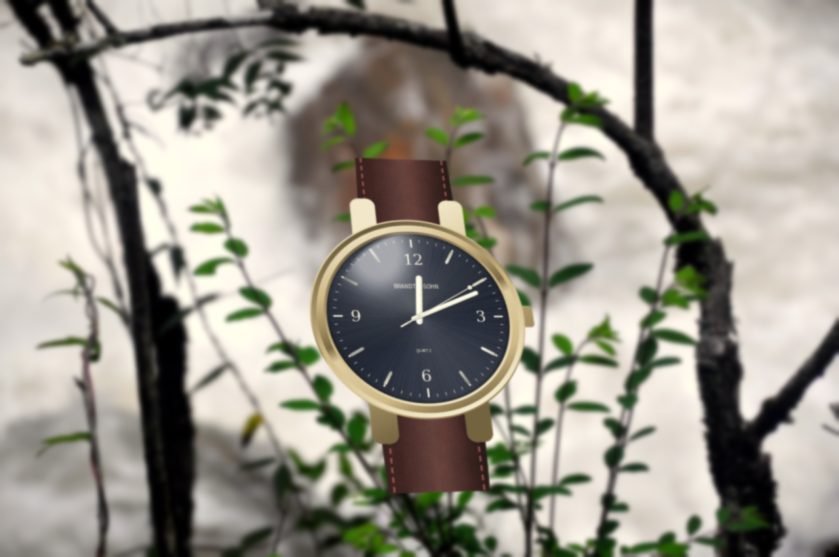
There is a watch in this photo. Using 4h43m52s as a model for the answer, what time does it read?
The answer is 12h11m10s
